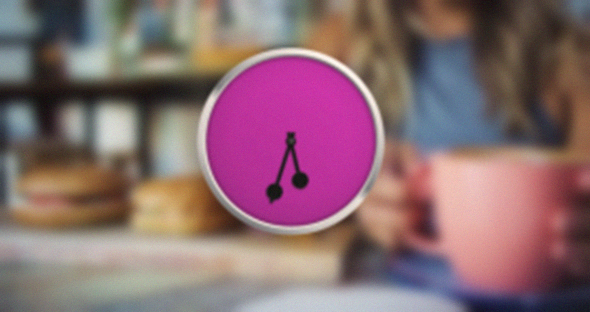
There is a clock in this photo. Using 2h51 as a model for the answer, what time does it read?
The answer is 5h33
